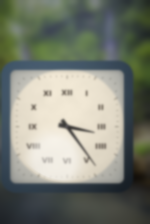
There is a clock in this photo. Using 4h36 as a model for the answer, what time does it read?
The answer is 3h24
